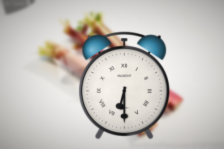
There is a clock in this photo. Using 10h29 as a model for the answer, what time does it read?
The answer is 6h30
